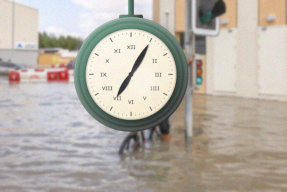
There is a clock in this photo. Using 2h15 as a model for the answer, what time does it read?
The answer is 7h05
